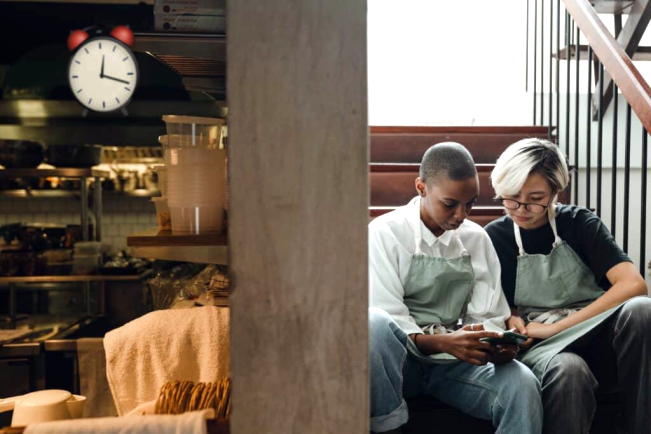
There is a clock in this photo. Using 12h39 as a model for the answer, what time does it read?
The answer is 12h18
